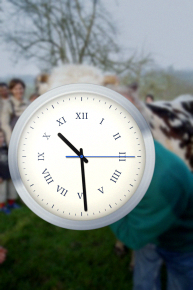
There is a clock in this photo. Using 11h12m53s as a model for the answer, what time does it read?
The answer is 10h29m15s
